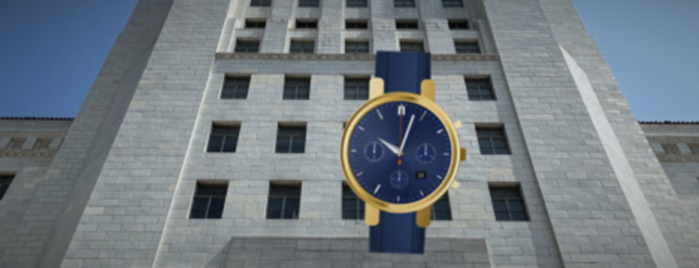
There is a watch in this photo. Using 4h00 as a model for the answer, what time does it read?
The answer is 10h03
